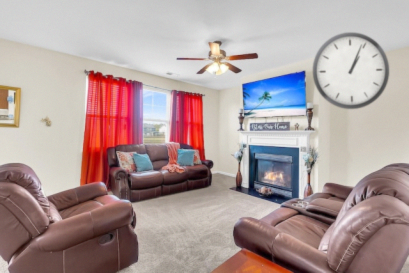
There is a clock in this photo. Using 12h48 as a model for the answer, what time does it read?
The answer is 1h04
